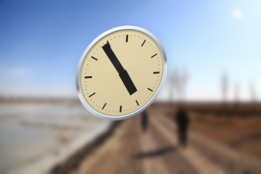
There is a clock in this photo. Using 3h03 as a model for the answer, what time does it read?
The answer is 4h54
